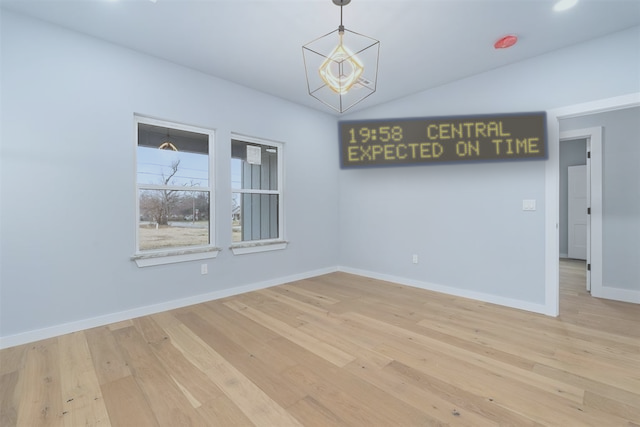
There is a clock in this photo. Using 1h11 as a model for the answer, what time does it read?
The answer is 19h58
